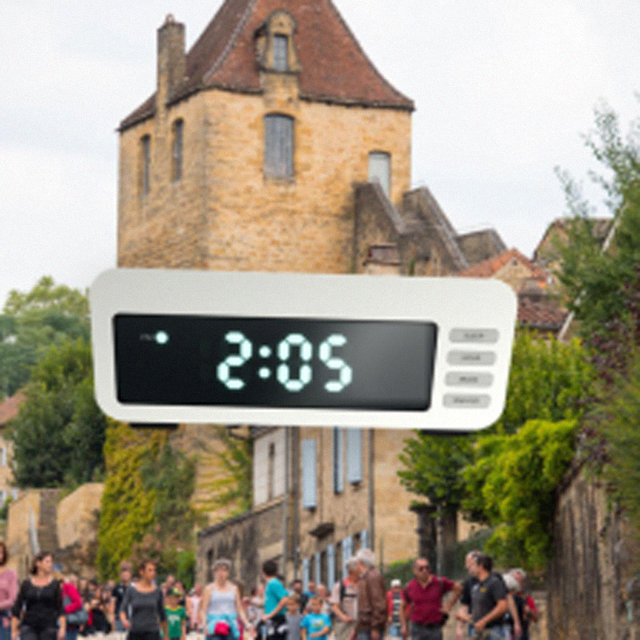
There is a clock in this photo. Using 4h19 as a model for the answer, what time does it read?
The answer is 2h05
